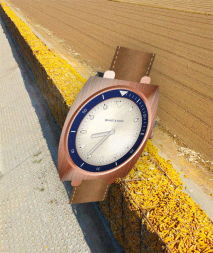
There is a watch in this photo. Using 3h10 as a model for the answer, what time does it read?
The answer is 8h36
